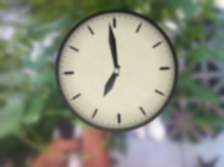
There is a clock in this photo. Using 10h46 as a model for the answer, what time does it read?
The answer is 6h59
